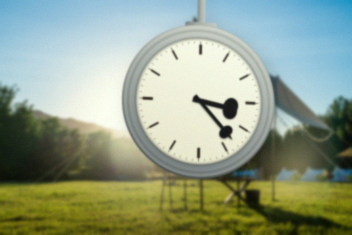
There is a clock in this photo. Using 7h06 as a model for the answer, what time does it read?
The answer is 3h23
